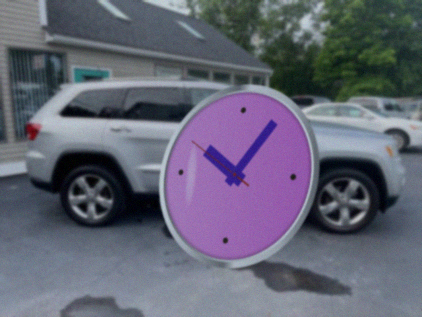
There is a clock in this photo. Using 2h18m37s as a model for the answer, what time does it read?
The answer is 10h05m50s
